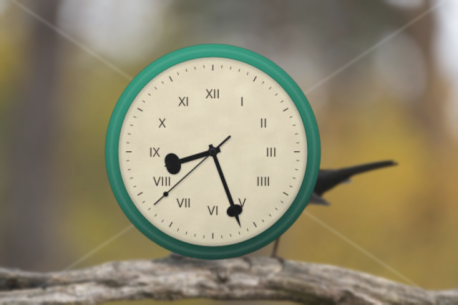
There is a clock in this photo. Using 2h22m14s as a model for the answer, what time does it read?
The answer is 8h26m38s
